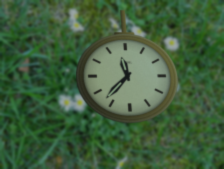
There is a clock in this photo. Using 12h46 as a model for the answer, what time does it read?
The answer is 11h37
